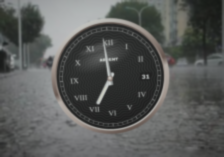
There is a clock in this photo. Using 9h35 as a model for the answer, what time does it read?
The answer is 6h59
